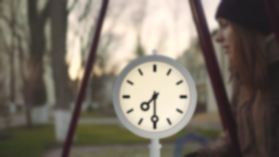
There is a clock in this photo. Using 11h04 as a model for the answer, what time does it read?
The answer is 7h30
